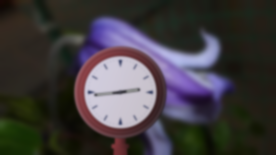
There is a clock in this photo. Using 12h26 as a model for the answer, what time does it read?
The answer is 2h44
